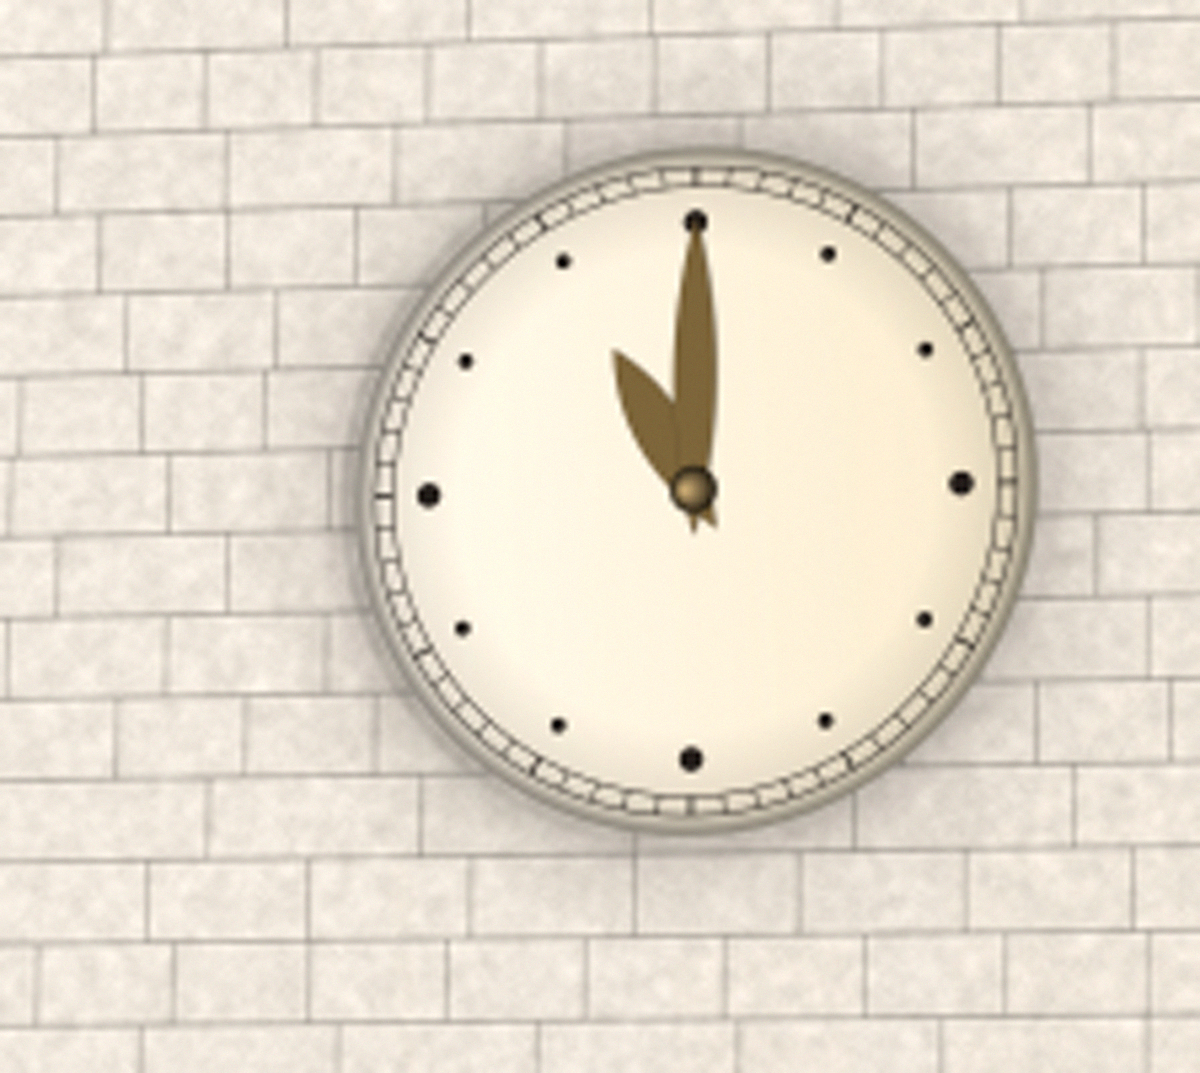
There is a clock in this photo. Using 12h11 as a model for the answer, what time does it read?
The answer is 11h00
